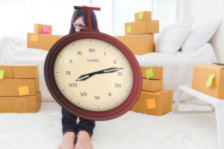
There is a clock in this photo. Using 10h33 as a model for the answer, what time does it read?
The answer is 8h13
